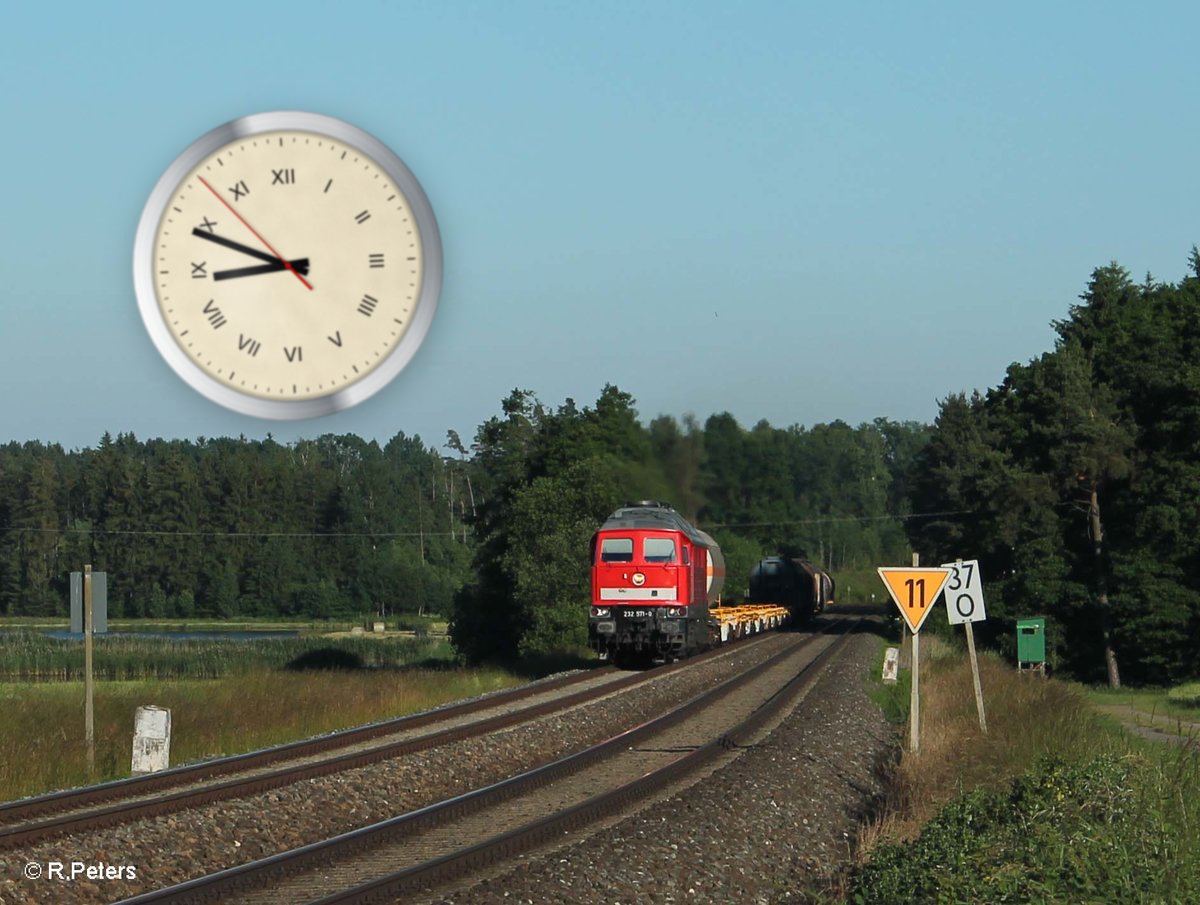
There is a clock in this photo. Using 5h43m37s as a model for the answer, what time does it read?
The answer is 8h48m53s
